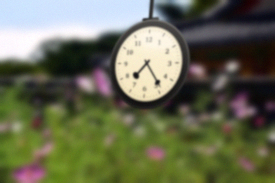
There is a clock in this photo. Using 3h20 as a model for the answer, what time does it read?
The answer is 7h24
